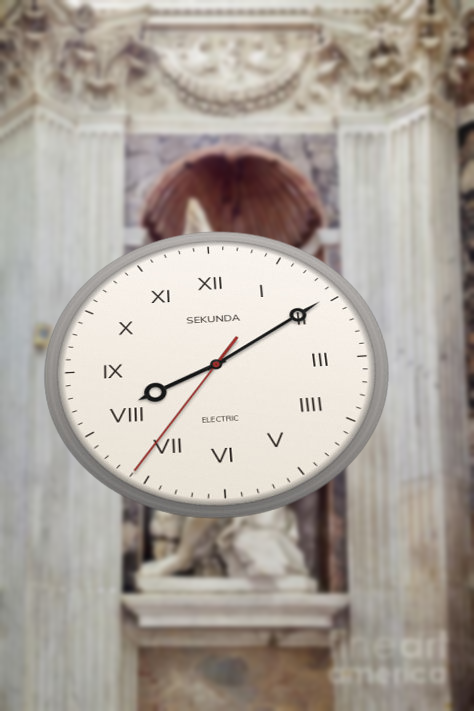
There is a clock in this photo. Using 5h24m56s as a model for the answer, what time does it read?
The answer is 8h09m36s
